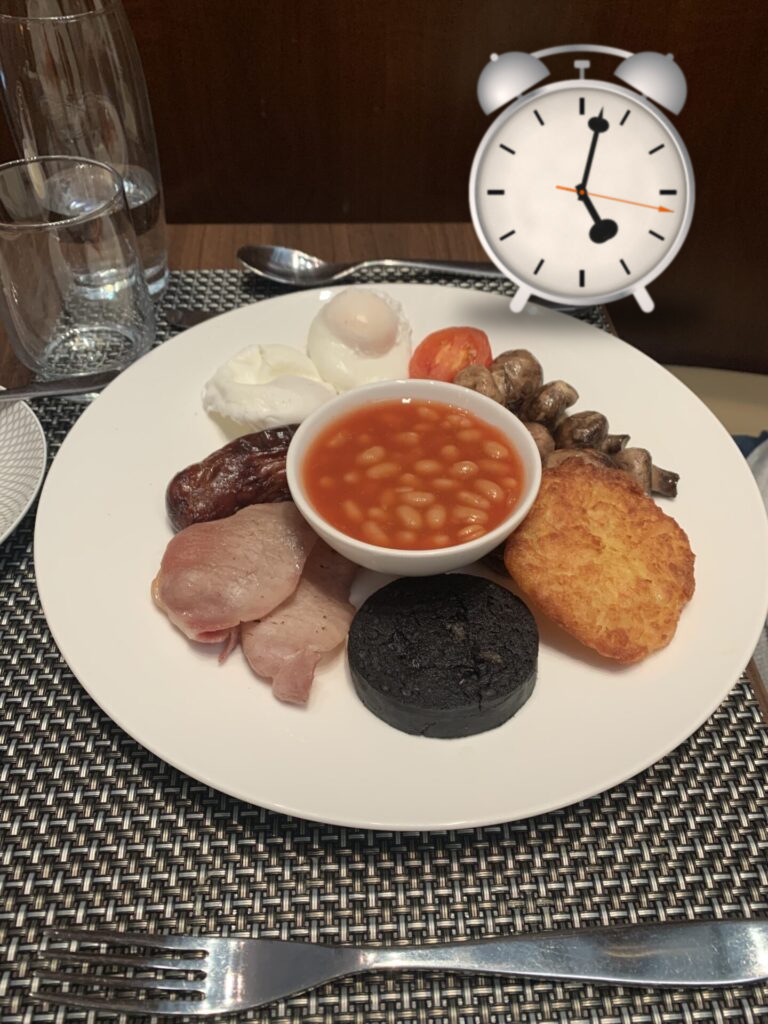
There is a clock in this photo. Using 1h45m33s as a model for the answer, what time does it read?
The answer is 5h02m17s
